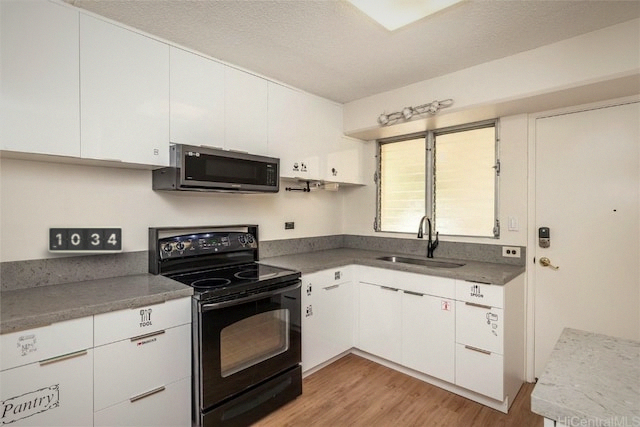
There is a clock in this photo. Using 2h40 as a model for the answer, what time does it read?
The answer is 10h34
